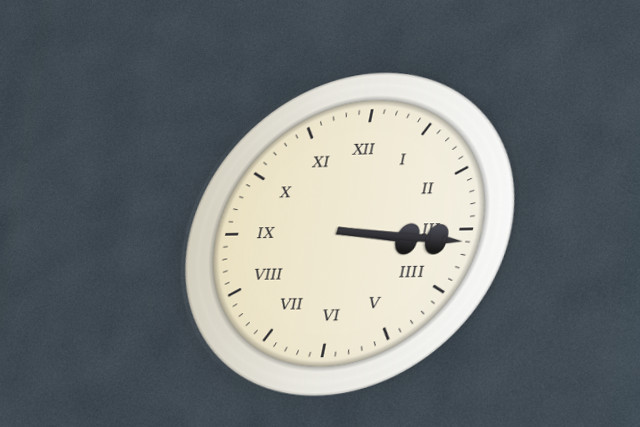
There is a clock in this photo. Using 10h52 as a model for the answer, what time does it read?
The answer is 3h16
